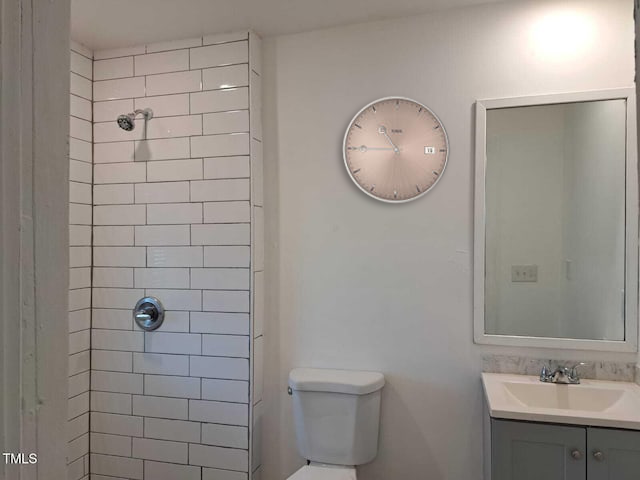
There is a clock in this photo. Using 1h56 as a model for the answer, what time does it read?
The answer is 10h45
